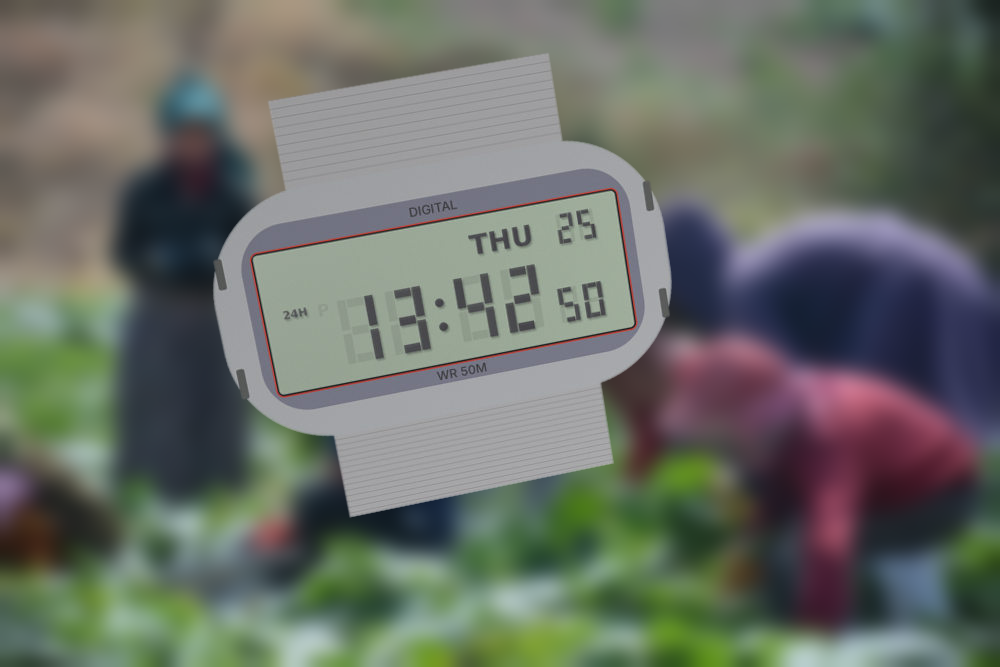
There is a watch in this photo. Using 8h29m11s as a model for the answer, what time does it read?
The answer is 13h42m50s
